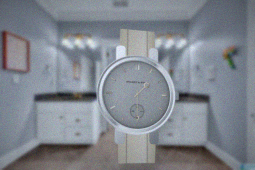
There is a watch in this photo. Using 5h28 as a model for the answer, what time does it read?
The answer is 1h30
